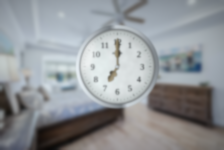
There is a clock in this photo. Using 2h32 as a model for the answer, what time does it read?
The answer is 7h00
